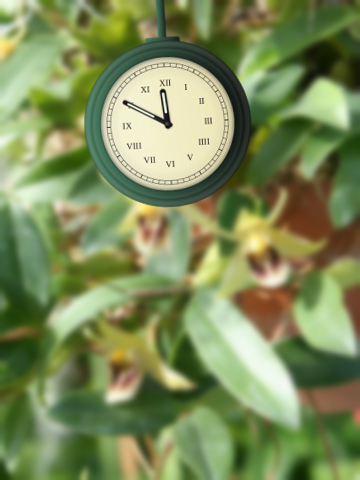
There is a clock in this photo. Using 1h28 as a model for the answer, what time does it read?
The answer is 11h50
